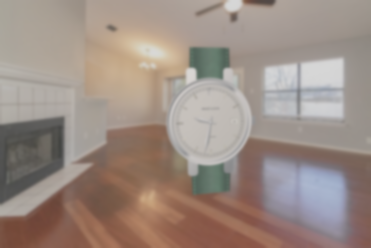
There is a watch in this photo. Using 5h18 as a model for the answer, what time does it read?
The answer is 9h32
